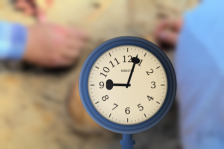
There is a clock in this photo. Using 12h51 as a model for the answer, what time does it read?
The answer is 9h03
